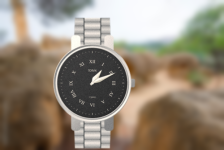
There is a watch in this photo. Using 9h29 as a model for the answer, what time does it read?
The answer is 1h11
